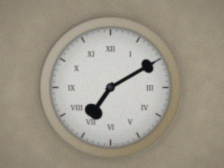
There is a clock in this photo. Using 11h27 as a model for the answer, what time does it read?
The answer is 7h10
